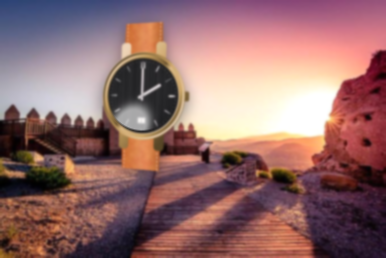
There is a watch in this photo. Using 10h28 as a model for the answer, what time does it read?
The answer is 2h00
